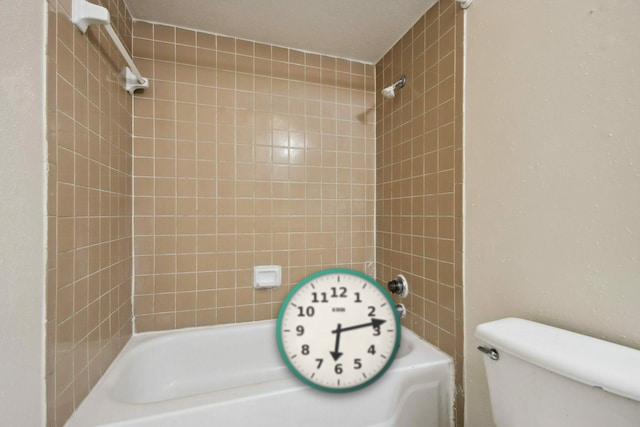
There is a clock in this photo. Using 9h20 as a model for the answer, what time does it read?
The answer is 6h13
